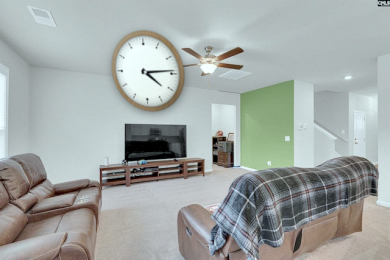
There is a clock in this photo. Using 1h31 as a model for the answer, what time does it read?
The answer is 4h14
